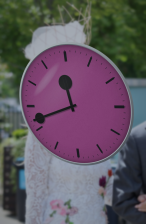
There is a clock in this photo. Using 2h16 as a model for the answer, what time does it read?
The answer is 11h42
